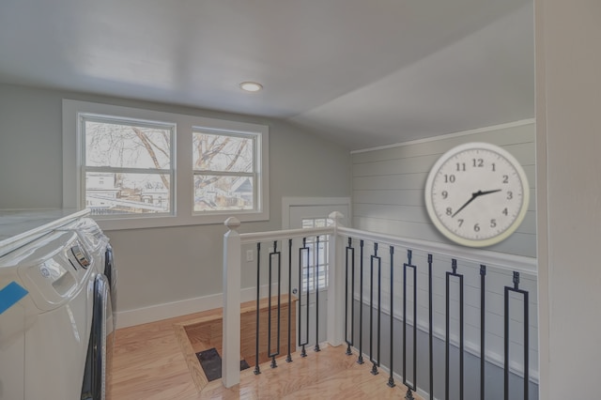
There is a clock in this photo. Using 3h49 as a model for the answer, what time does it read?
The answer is 2h38
